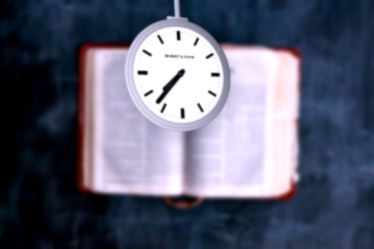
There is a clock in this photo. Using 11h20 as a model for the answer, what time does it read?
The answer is 7h37
